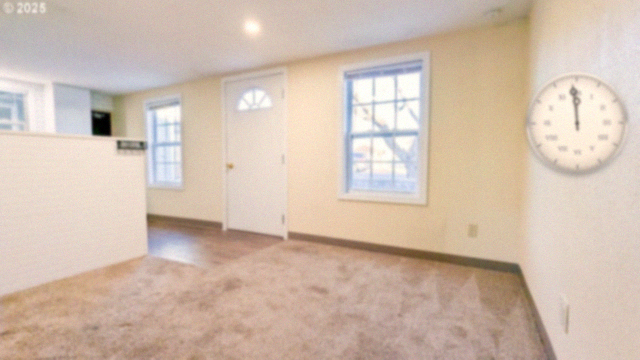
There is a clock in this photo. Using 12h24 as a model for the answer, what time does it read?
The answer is 11h59
